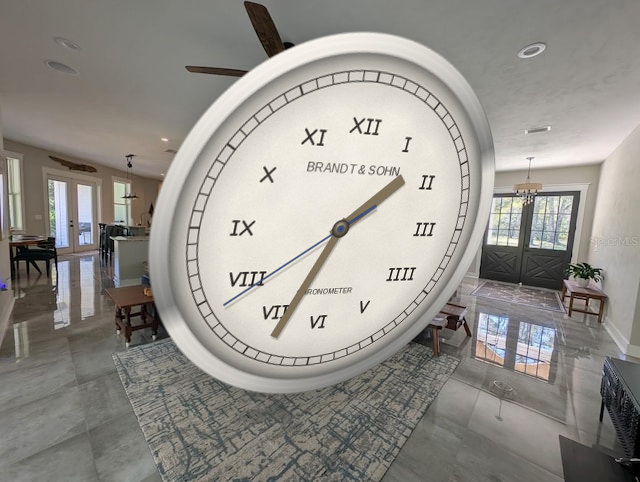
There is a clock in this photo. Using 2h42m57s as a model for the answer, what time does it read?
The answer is 1h33m39s
